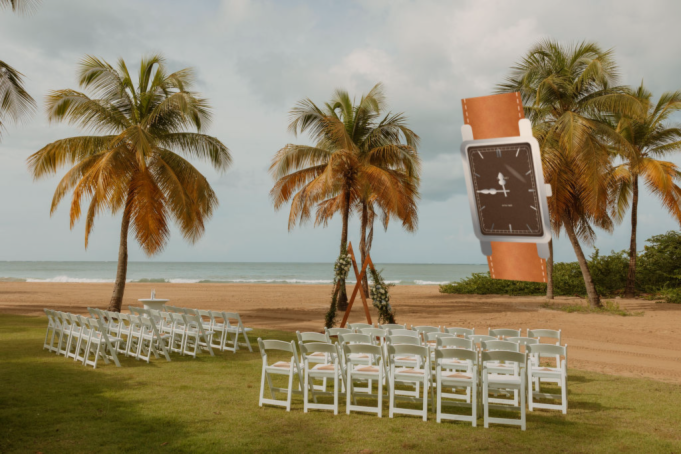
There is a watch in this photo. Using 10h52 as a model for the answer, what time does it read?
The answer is 11h45
